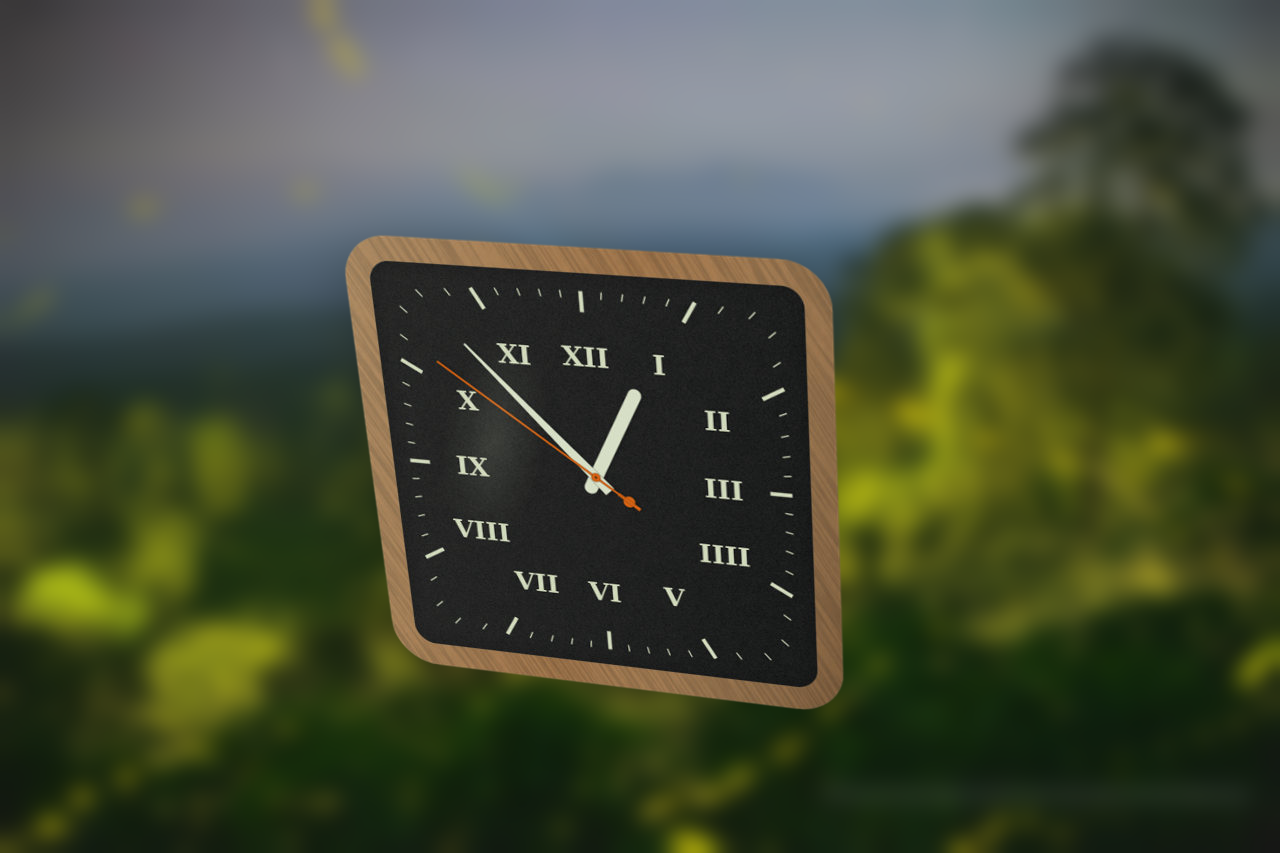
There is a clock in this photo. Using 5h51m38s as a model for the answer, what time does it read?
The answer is 12h52m51s
